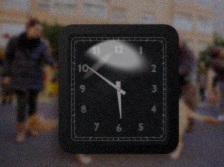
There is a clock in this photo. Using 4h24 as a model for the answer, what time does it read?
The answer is 5h51
